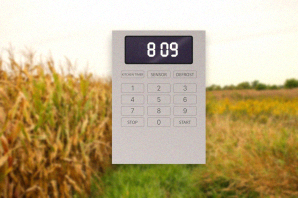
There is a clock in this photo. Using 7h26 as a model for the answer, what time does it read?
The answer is 8h09
